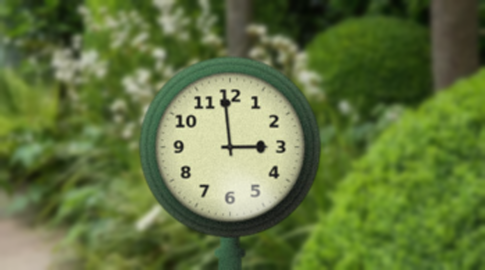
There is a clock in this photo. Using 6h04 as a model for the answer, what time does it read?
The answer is 2h59
